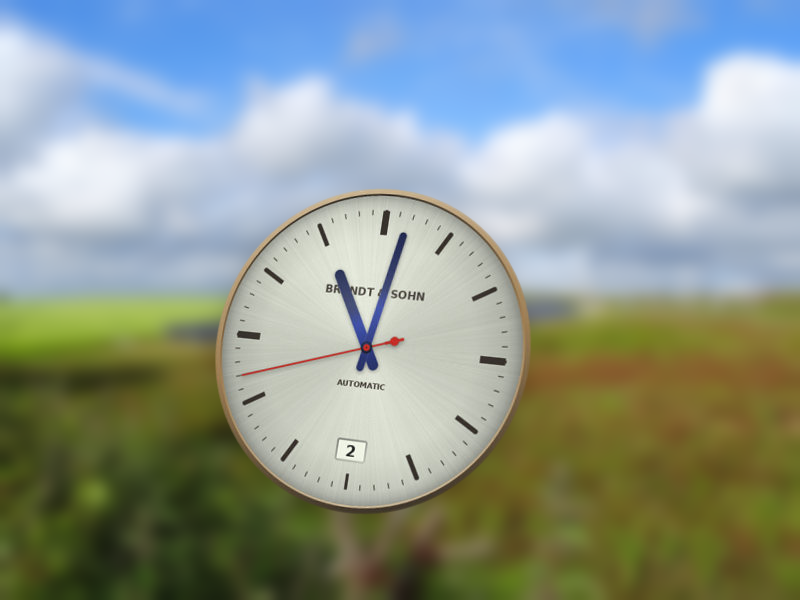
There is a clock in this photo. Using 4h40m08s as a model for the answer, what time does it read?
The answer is 11h01m42s
